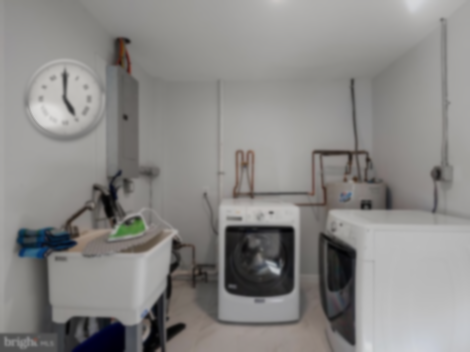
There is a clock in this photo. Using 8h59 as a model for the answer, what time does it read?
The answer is 5h00
